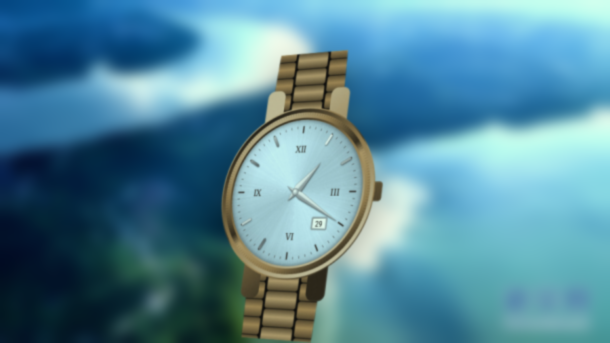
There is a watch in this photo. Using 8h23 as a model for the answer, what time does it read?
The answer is 1h20
